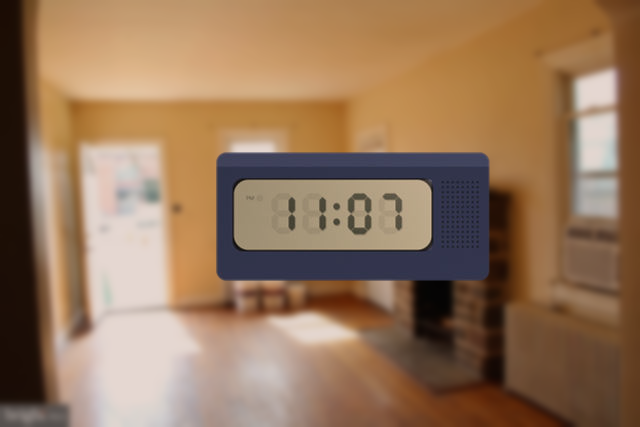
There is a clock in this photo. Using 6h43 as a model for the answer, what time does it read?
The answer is 11h07
